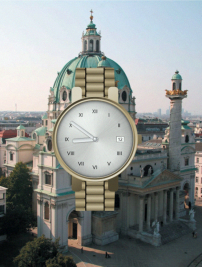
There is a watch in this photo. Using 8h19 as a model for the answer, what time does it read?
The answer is 8h51
